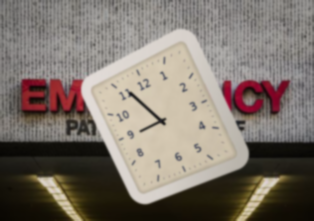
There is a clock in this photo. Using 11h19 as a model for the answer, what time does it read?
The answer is 8h56
